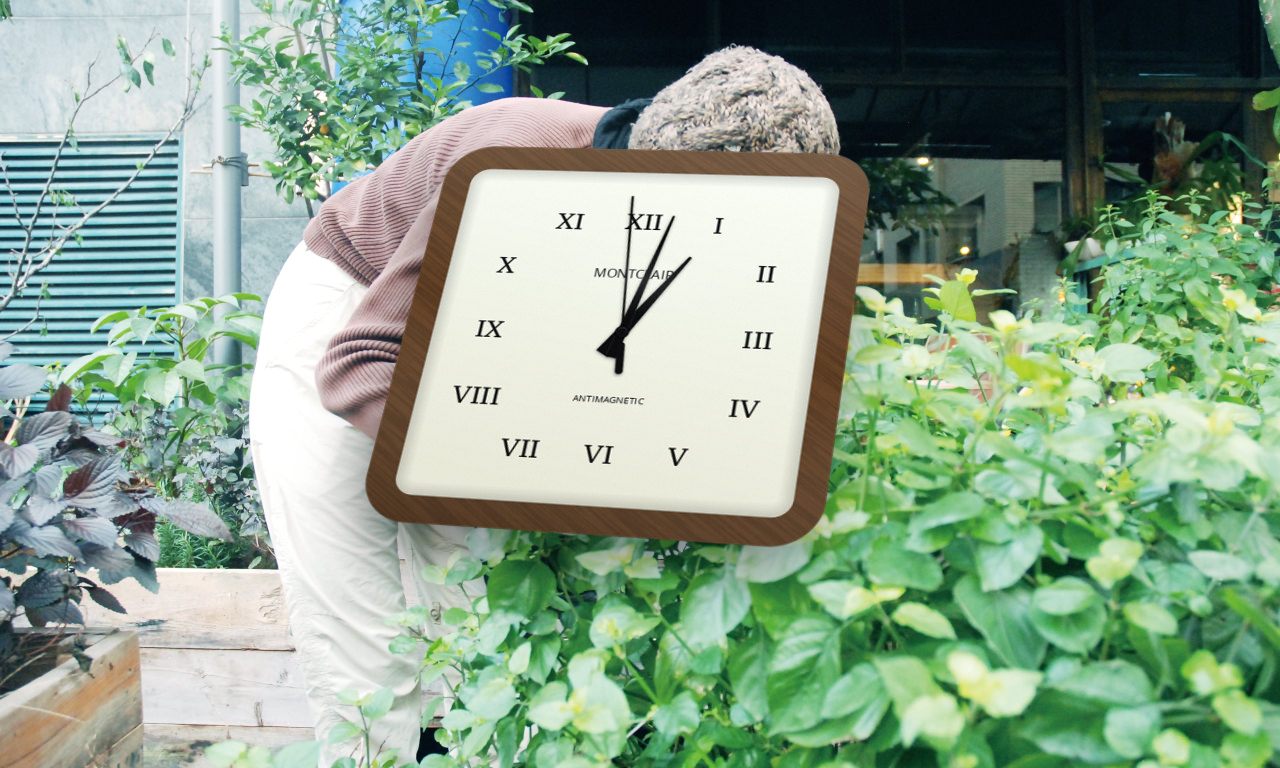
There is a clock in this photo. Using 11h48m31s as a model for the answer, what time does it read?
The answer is 1h01m59s
